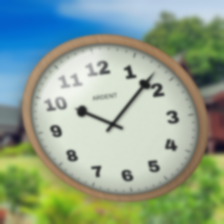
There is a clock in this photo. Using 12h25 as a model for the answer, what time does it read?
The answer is 10h08
